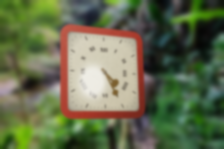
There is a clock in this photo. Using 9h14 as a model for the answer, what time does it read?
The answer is 4h25
